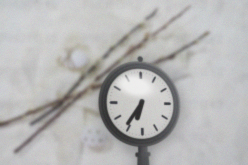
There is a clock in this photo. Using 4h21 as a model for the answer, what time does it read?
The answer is 6h36
